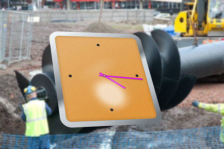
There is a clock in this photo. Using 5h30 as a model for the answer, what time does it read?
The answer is 4h16
